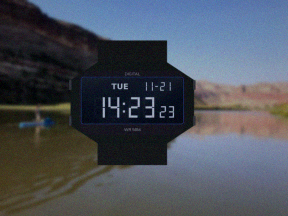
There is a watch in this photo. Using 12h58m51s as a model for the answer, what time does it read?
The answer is 14h23m23s
